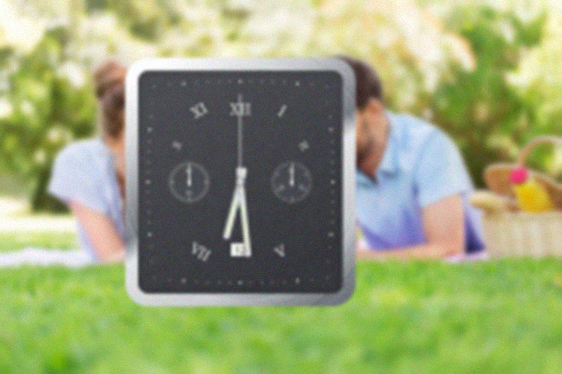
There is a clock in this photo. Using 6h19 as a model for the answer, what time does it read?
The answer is 6h29
